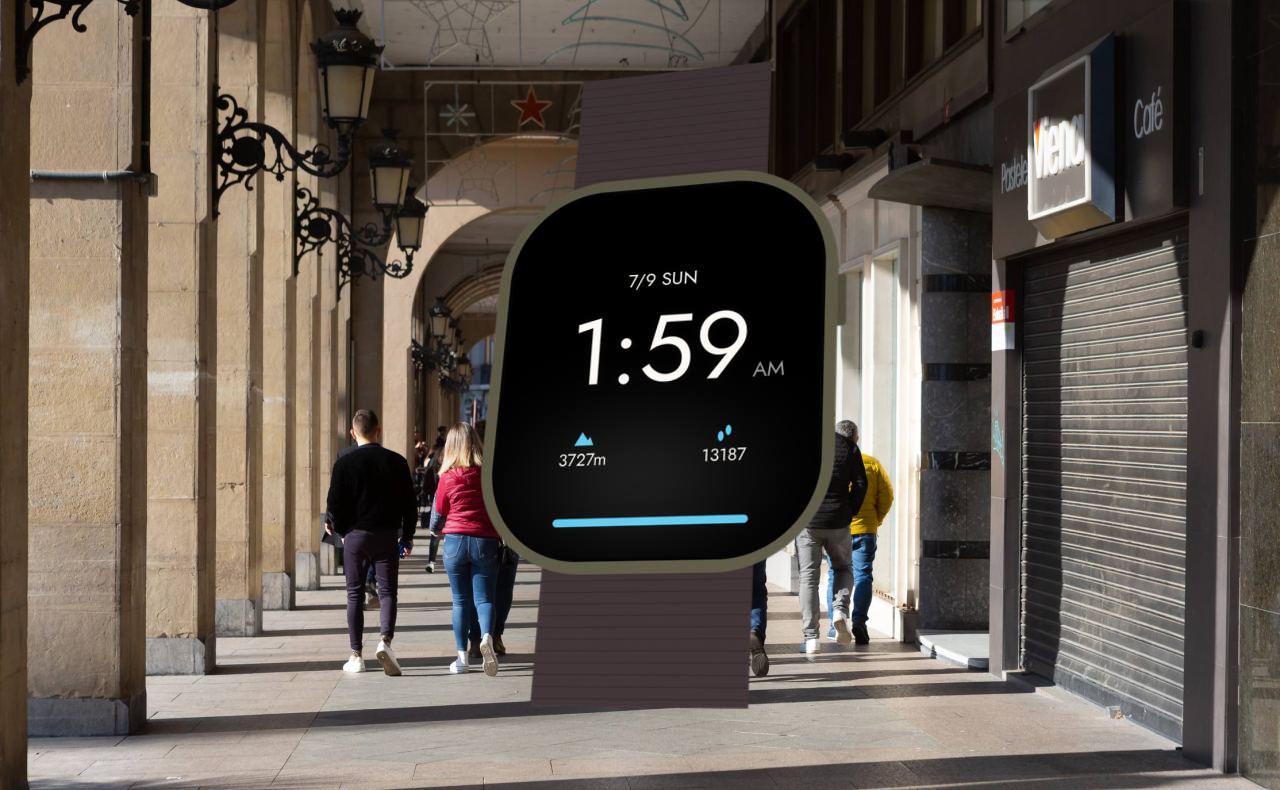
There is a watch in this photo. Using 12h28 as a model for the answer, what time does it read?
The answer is 1h59
